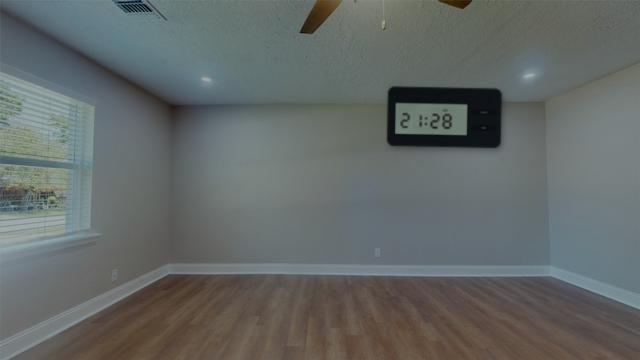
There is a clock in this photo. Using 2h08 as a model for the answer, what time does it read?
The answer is 21h28
